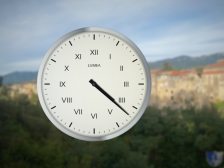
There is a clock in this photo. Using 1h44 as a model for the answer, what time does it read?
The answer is 4h22
